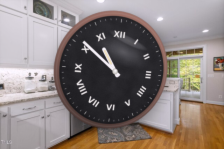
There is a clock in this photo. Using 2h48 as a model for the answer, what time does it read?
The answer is 10h51
